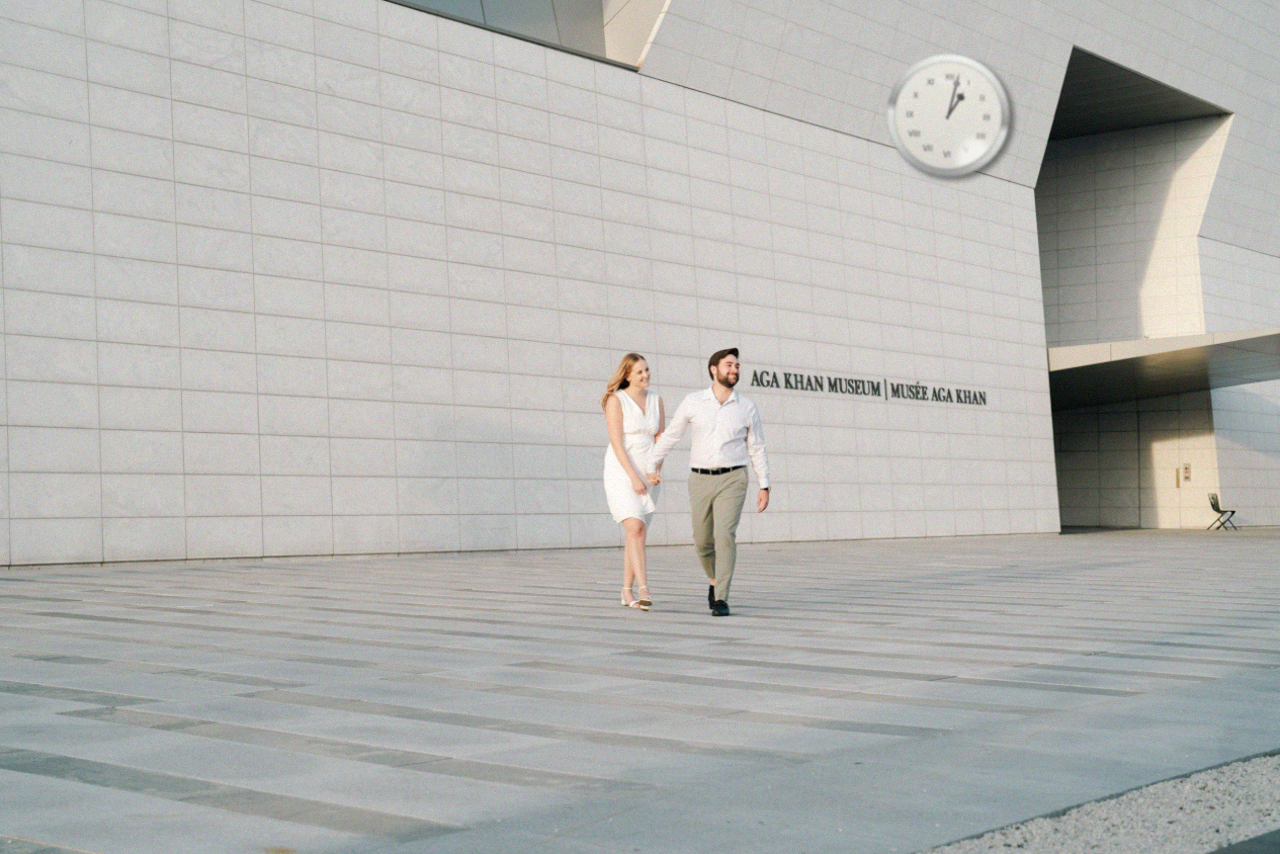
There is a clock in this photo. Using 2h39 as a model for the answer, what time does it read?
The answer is 1h02
